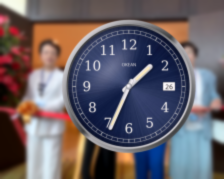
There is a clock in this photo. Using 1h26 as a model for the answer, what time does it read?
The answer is 1h34
